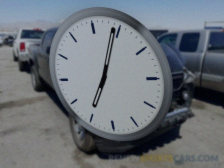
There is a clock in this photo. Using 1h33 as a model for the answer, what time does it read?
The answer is 7h04
